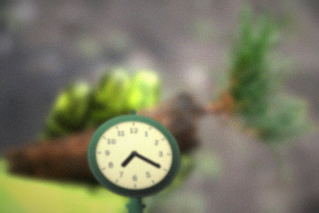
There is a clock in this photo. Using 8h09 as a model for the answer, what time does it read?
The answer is 7h20
